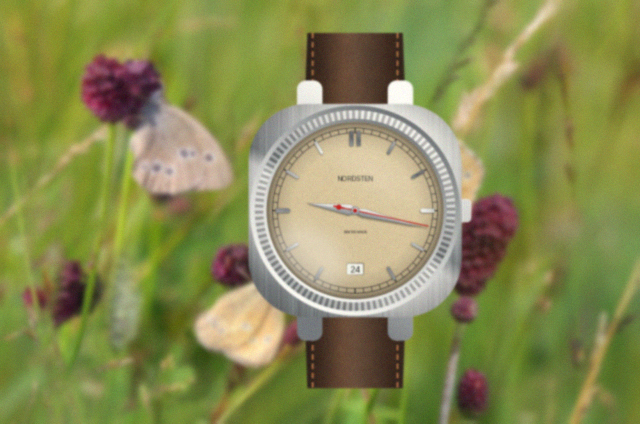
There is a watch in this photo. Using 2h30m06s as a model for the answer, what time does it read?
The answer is 9h17m17s
